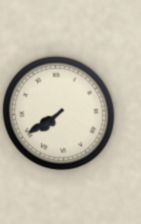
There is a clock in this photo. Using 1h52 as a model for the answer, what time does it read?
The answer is 7h40
